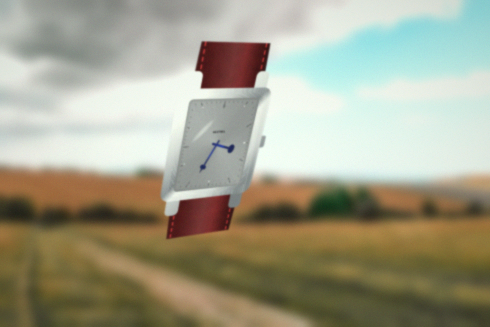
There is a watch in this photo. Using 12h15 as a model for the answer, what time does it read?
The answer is 3h34
